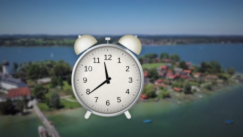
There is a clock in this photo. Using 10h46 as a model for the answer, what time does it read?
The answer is 11h39
